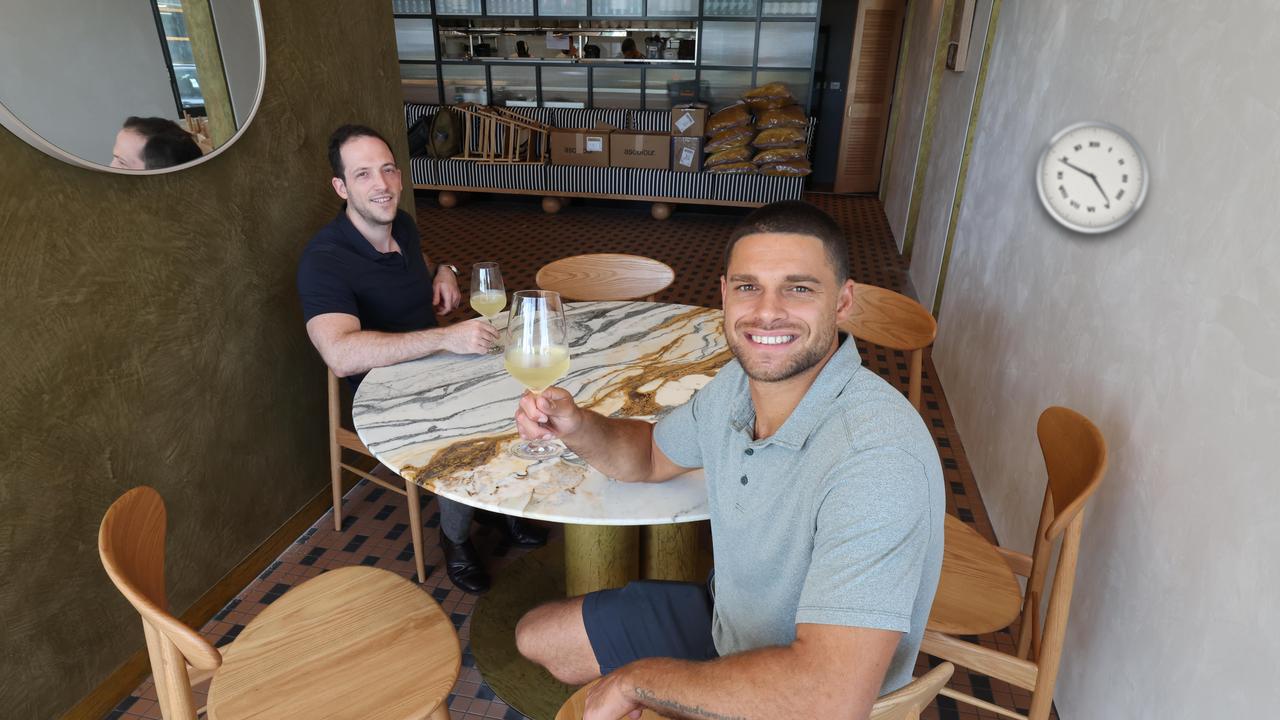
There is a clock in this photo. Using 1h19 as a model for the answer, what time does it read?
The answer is 4h49
